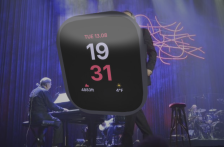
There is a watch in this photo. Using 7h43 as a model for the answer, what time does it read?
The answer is 19h31
